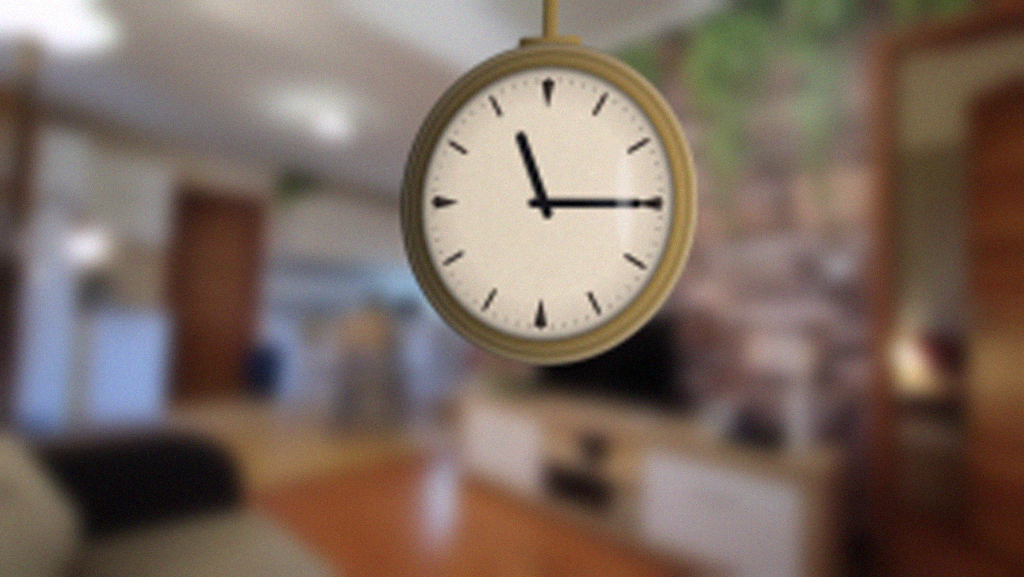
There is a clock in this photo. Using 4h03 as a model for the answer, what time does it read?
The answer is 11h15
